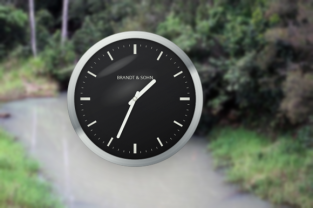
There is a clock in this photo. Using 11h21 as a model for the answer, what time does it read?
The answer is 1h34
